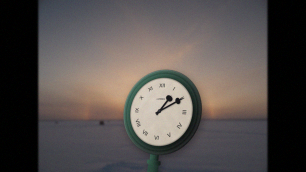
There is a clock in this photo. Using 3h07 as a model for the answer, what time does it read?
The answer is 1h10
